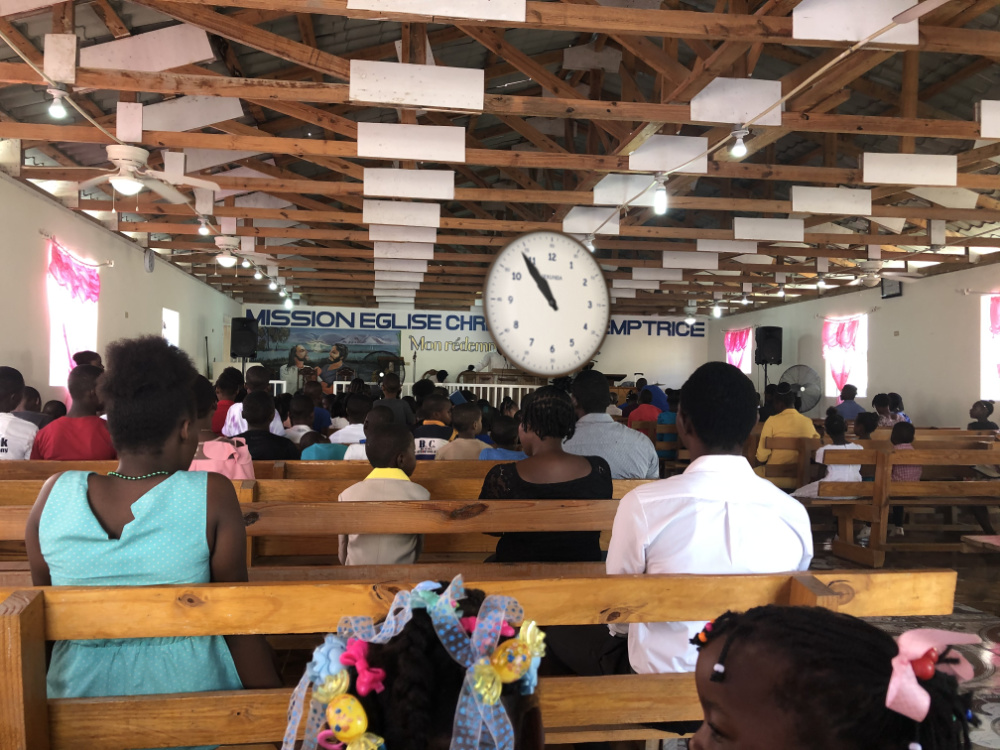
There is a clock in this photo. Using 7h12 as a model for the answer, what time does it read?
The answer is 10h54
